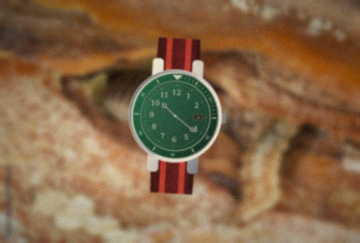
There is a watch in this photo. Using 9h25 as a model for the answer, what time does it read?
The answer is 10h21
